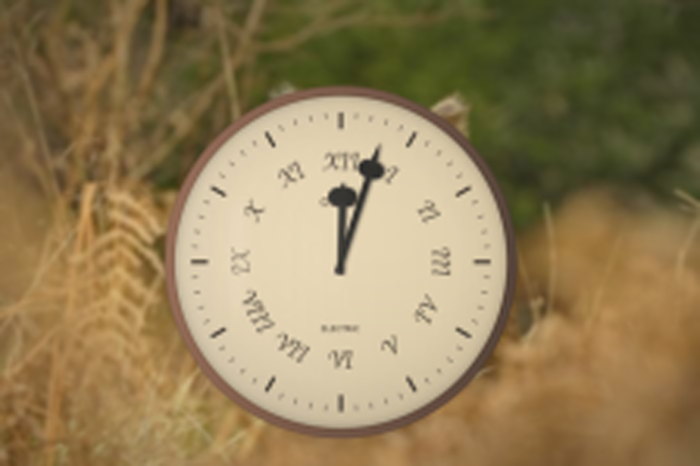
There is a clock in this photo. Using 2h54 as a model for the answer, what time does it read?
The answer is 12h03
